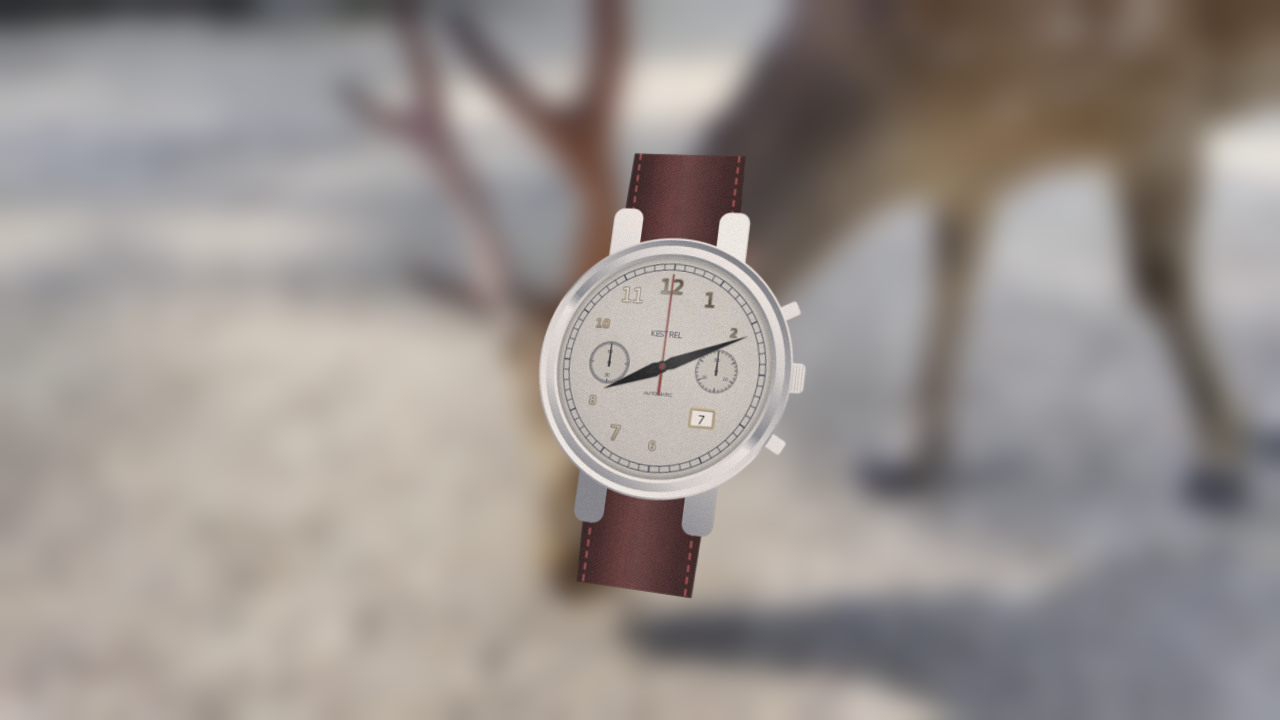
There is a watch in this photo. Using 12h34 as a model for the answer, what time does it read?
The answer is 8h11
